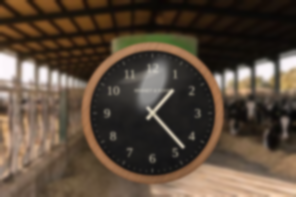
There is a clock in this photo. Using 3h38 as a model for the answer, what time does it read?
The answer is 1h23
